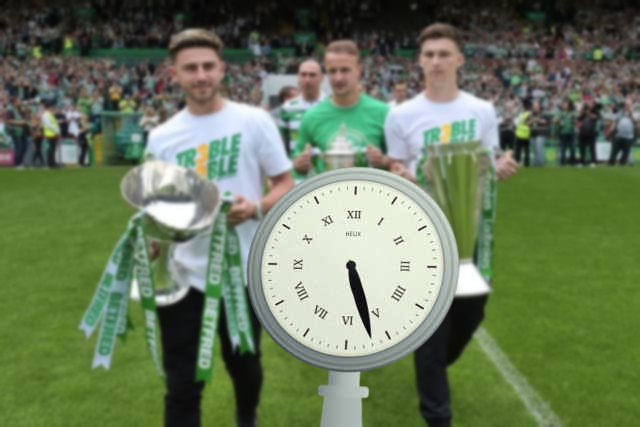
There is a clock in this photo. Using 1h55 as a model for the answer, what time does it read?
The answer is 5h27
